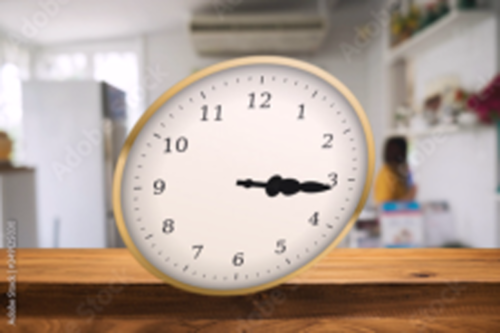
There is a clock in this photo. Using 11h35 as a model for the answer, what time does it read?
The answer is 3h16
